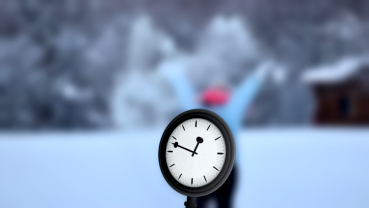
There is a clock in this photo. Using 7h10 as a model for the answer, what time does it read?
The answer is 12h48
